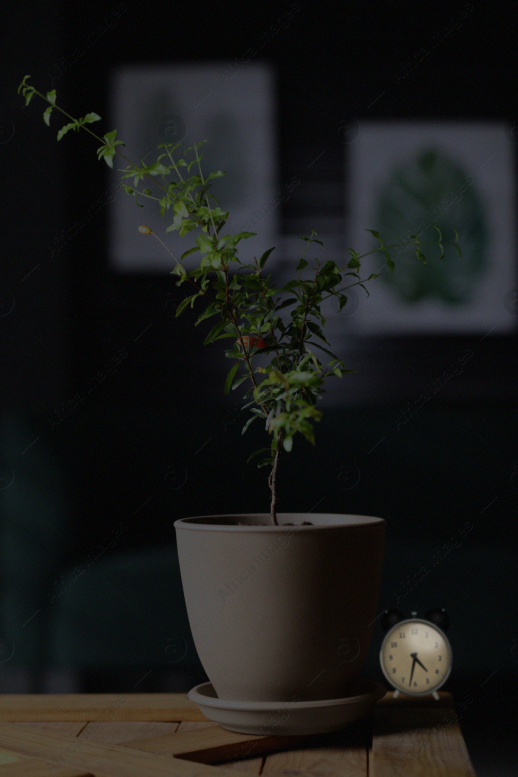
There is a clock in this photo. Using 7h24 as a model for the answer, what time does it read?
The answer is 4h32
